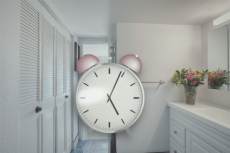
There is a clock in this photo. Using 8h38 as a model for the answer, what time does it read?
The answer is 5h04
